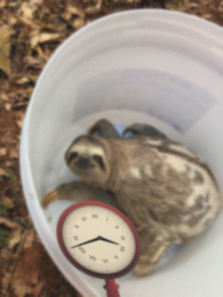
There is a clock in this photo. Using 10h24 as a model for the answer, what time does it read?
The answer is 3h42
